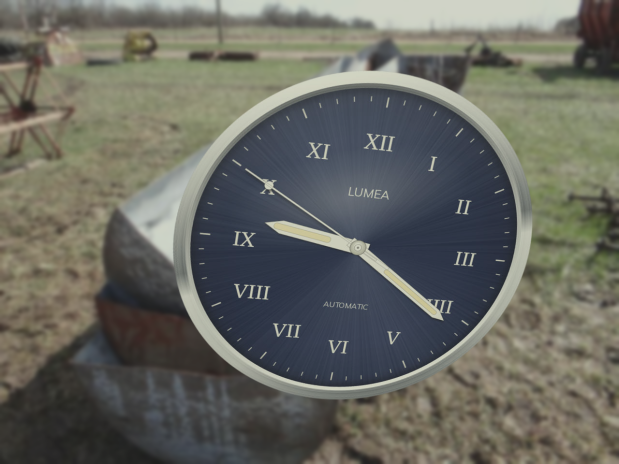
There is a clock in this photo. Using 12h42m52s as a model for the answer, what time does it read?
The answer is 9h20m50s
